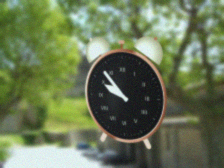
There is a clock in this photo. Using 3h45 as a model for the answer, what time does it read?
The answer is 9h53
